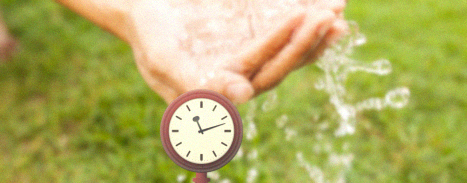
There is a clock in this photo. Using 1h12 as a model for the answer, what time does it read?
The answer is 11h12
